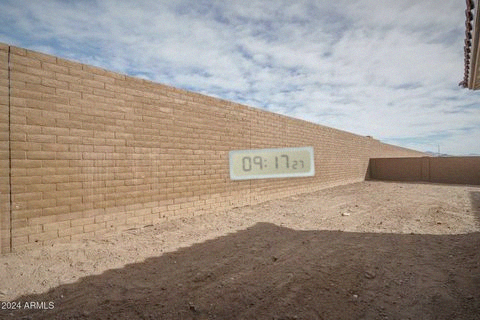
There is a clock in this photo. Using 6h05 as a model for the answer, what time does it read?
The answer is 9h17
